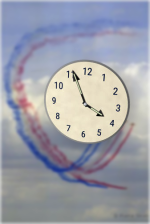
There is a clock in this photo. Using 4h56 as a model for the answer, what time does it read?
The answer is 3h56
